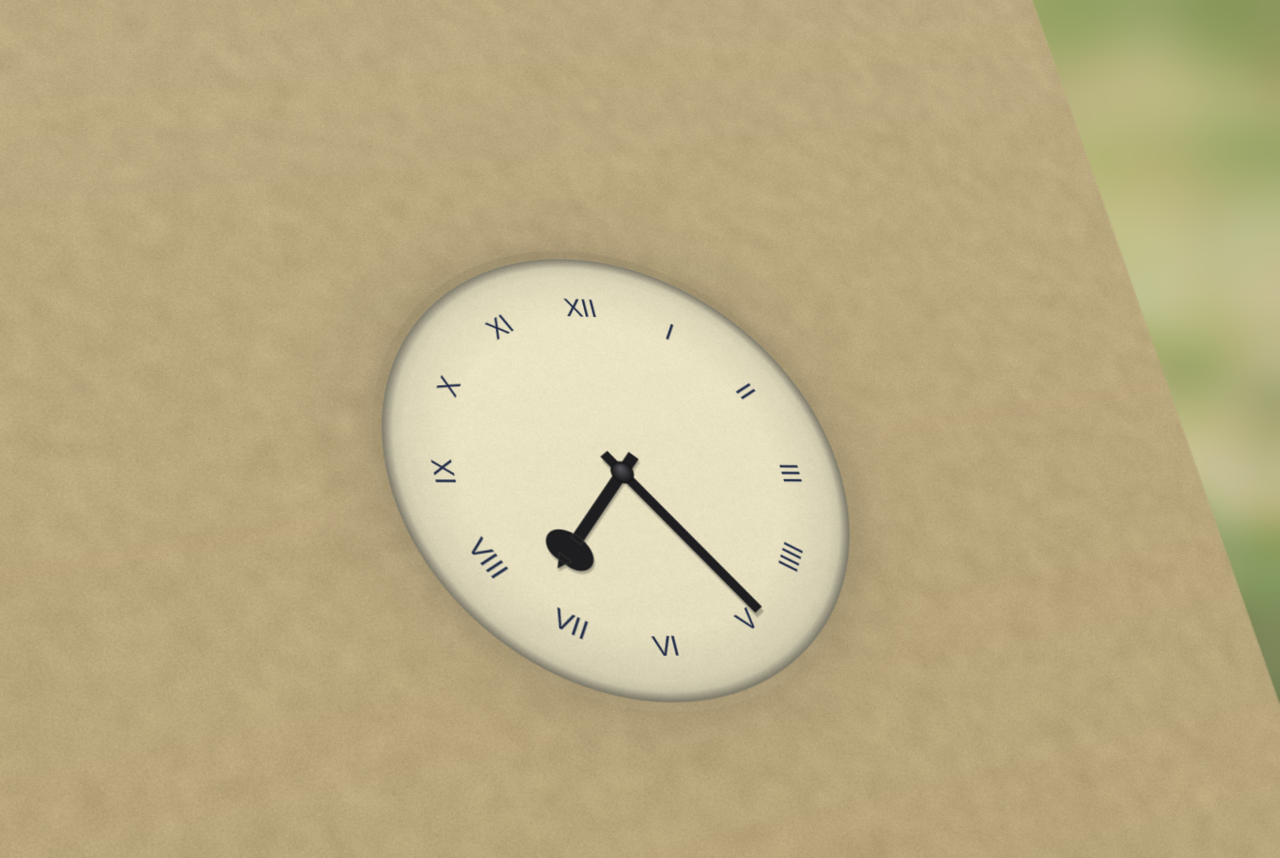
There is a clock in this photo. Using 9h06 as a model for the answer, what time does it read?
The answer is 7h24
